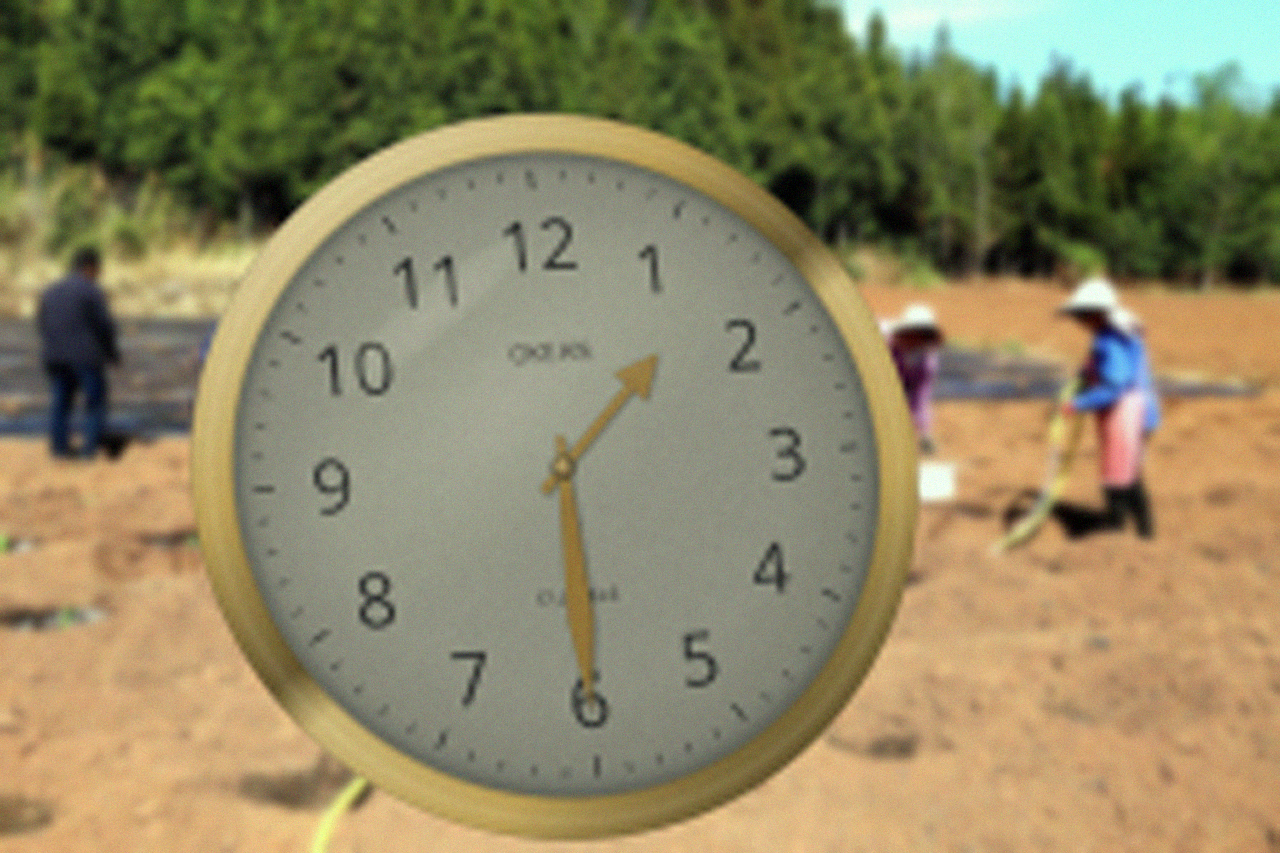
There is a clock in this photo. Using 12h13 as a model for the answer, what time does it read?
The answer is 1h30
